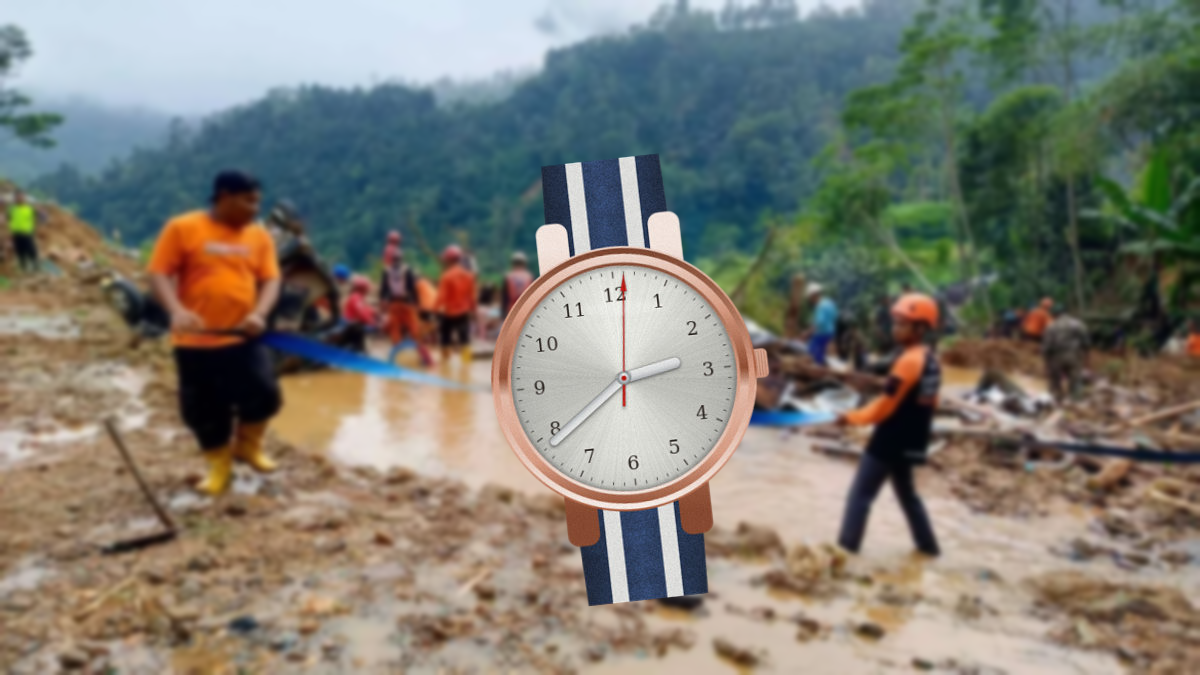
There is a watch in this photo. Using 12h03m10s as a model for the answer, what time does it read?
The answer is 2h39m01s
